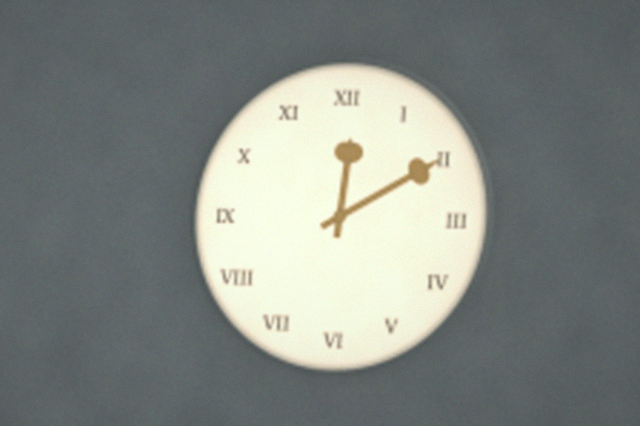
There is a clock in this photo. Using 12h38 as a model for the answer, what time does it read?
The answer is 12h10
